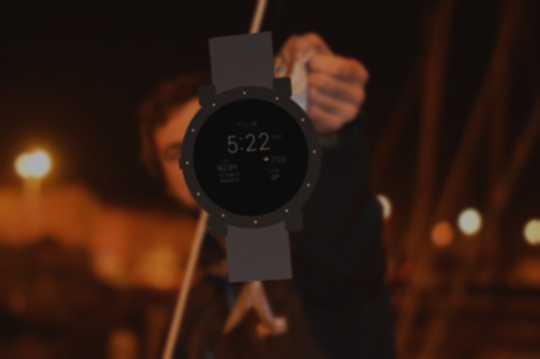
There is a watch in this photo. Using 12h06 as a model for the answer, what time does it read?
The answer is 5h22
